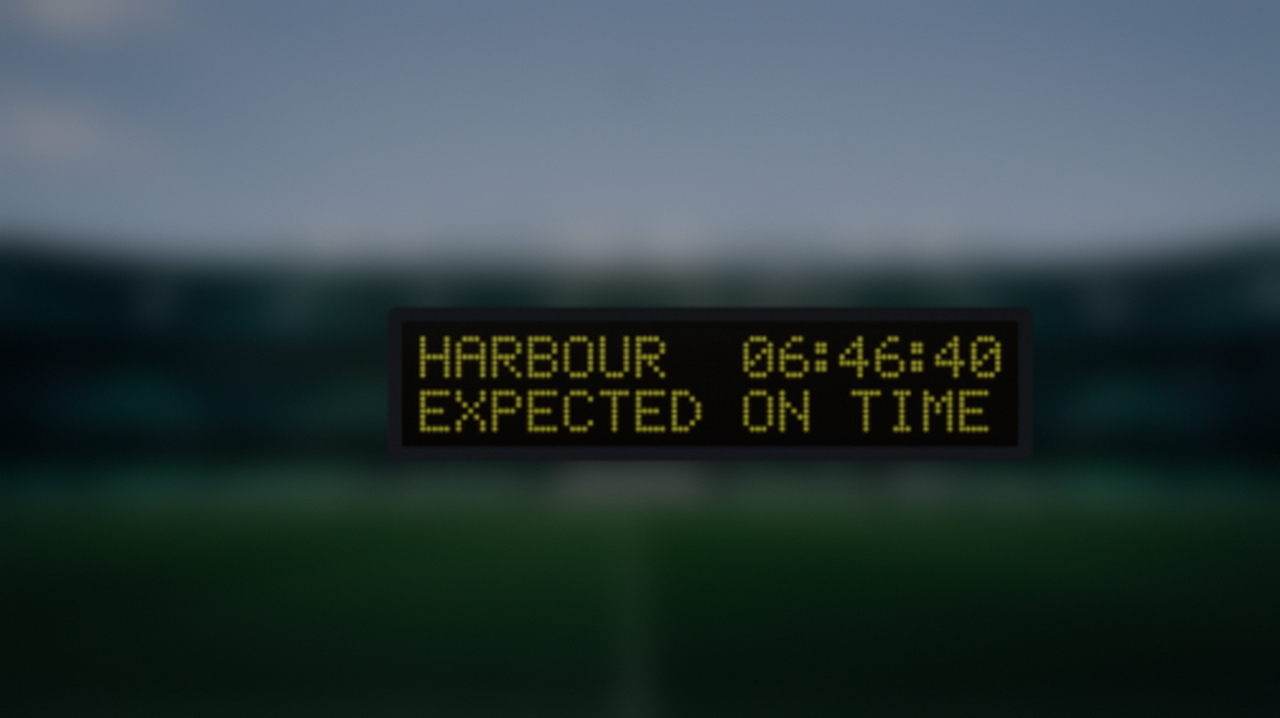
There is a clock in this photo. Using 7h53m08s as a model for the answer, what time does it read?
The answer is 6h46m40s
